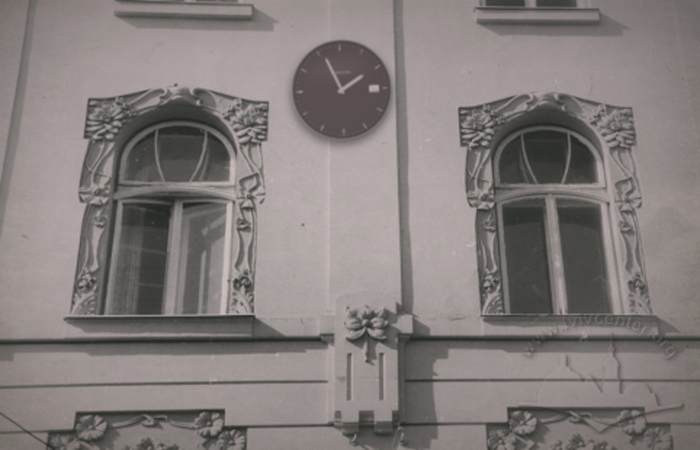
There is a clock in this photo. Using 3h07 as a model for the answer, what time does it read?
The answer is 1h56
